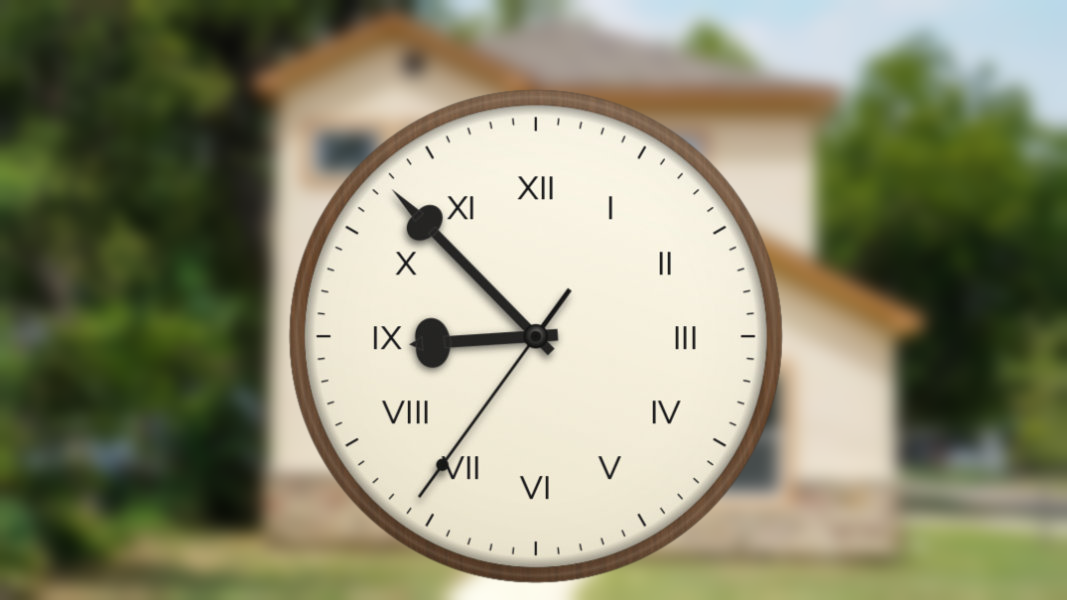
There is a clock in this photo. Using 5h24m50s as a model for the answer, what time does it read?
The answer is 8h52m36s
